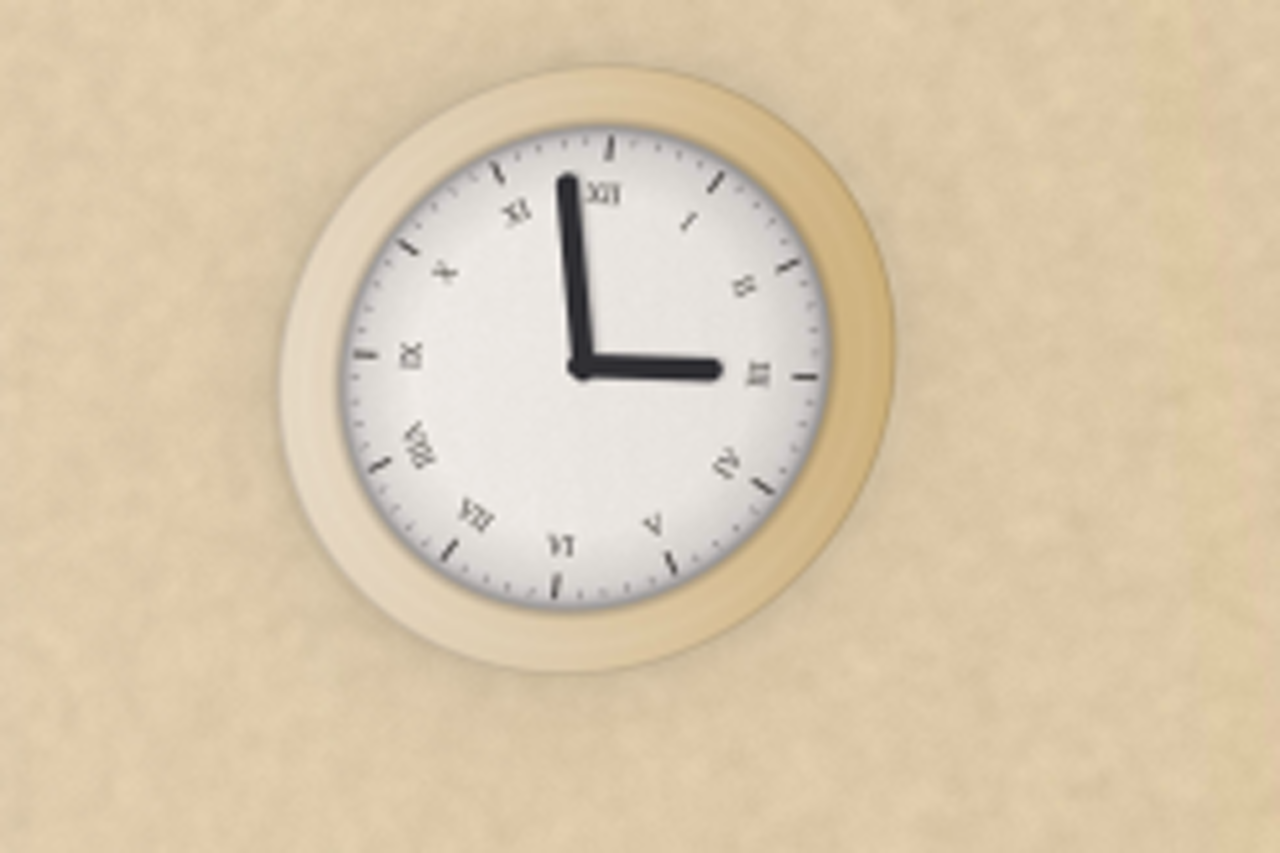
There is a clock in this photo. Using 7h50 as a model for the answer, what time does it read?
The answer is 2h58
